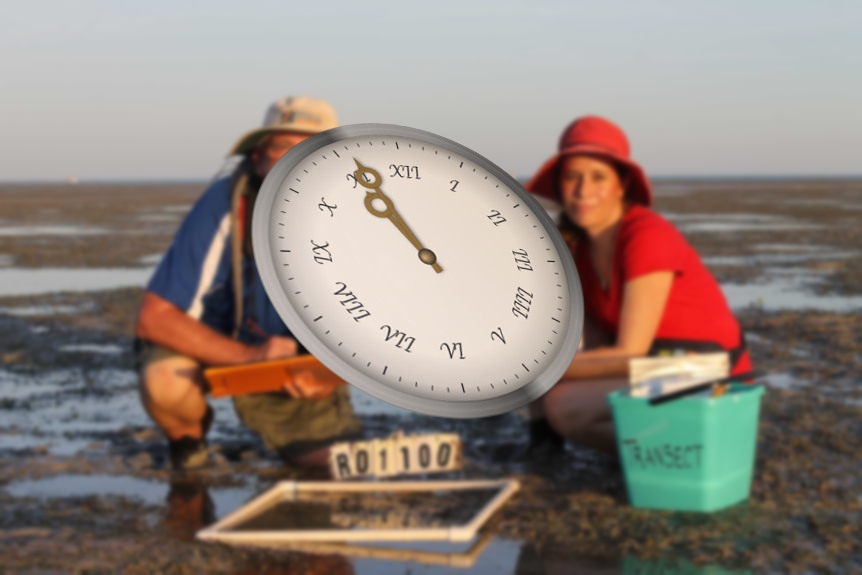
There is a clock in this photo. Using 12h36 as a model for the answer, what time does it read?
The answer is 10h56
